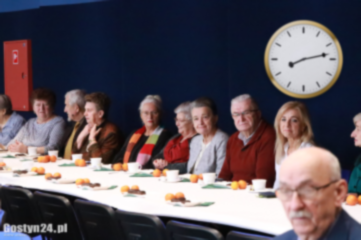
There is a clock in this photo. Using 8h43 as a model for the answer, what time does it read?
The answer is 8h13
